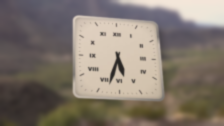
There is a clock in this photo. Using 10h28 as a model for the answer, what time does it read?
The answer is 5h33
